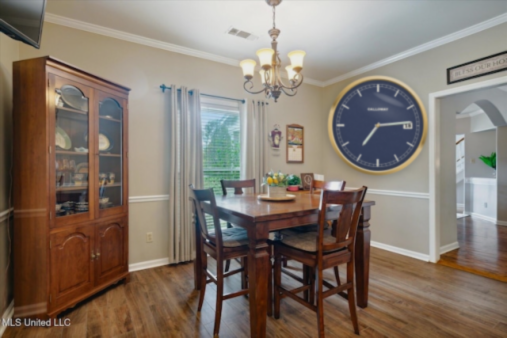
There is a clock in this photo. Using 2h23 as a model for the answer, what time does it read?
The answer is 7h14
